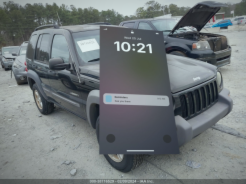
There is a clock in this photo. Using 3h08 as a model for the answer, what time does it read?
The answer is 10h21
